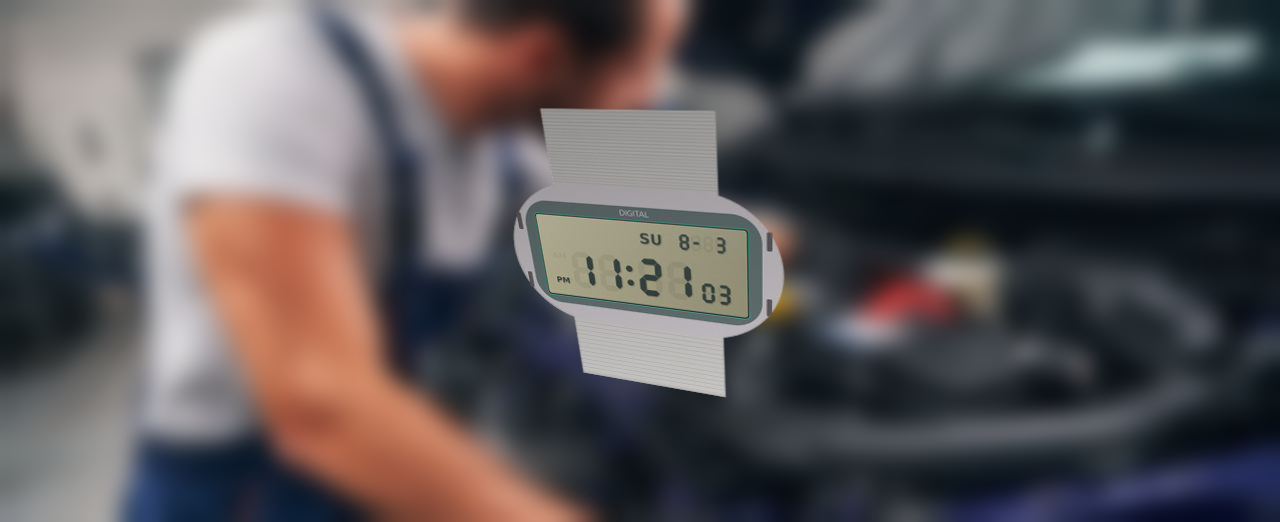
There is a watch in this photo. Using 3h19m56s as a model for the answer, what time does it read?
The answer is 11h21m03s
